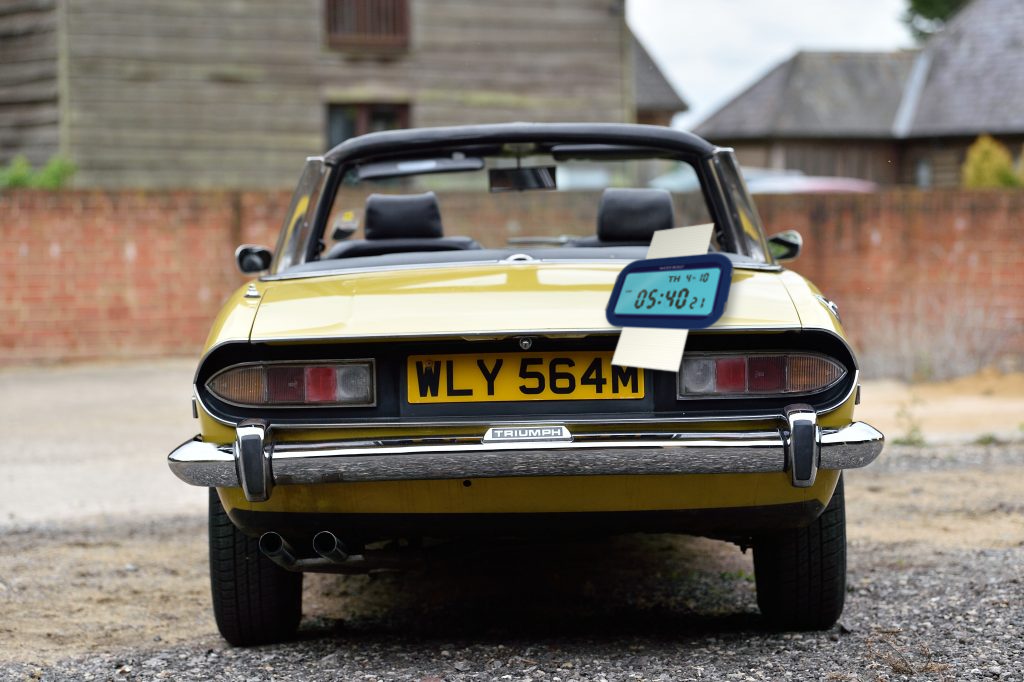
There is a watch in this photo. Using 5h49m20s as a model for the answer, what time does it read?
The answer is 5h40m21s
